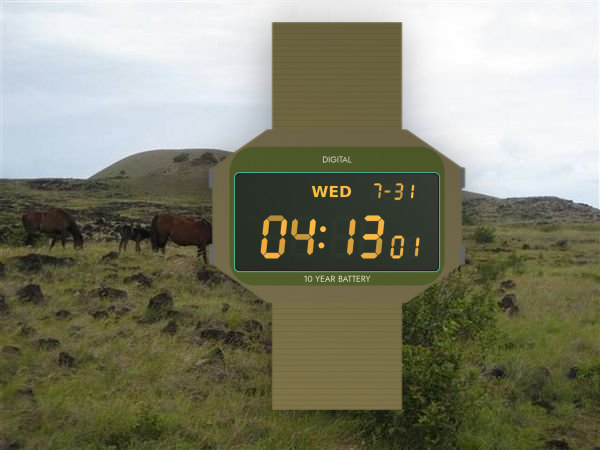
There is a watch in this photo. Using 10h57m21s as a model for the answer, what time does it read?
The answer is 4h13m01s
